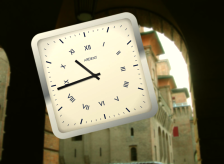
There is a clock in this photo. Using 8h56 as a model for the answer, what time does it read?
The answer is 10h44
